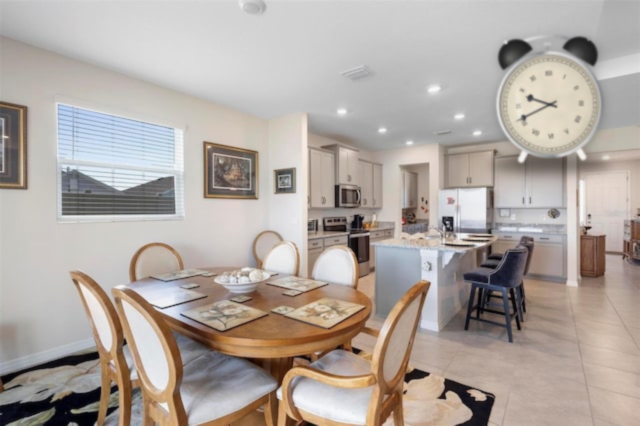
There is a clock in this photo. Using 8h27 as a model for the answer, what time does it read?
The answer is 9h41
